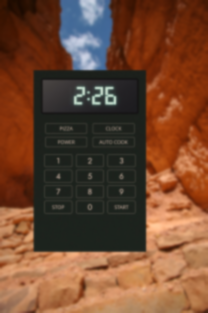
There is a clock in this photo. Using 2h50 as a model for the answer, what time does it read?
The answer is 2h26
